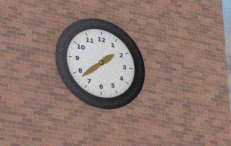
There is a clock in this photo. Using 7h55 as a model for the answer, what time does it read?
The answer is 1h38
